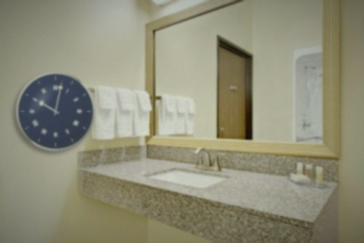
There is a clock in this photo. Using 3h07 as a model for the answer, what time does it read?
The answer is 10h02
